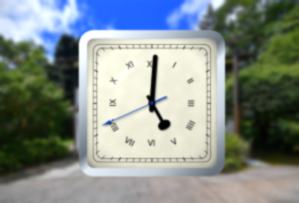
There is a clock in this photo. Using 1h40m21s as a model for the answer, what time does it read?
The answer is 5h00m41s
